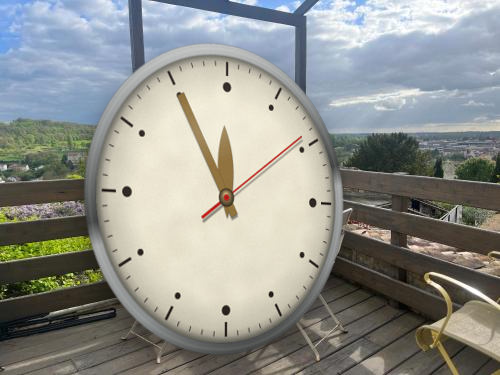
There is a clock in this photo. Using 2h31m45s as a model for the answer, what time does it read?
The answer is 11h55m09s
